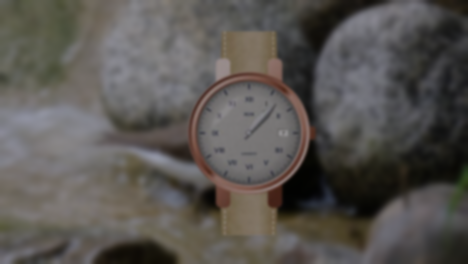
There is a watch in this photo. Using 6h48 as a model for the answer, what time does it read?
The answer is 1h07
